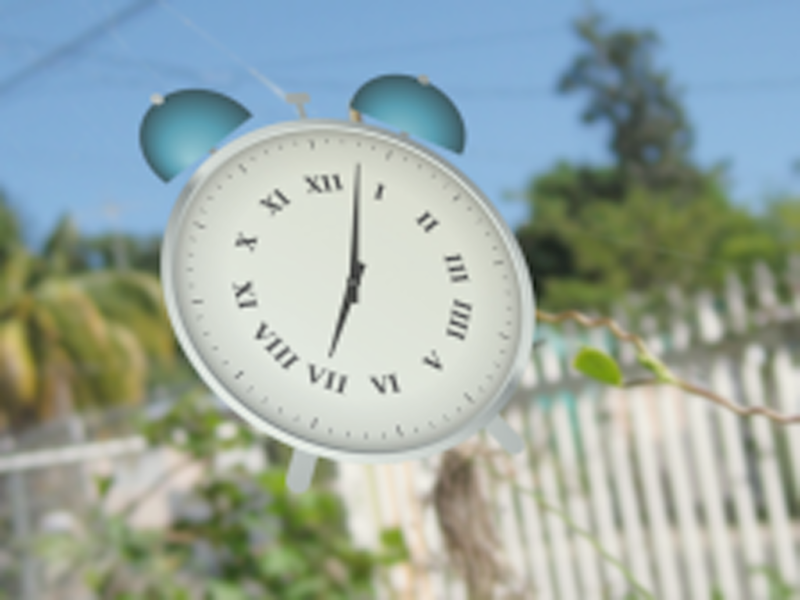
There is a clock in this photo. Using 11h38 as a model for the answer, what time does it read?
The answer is 7h03
